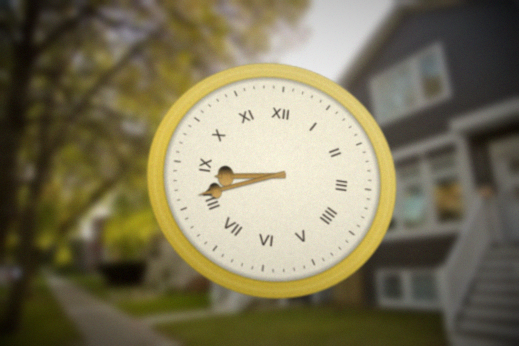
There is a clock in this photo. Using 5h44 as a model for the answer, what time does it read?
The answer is 8h41
